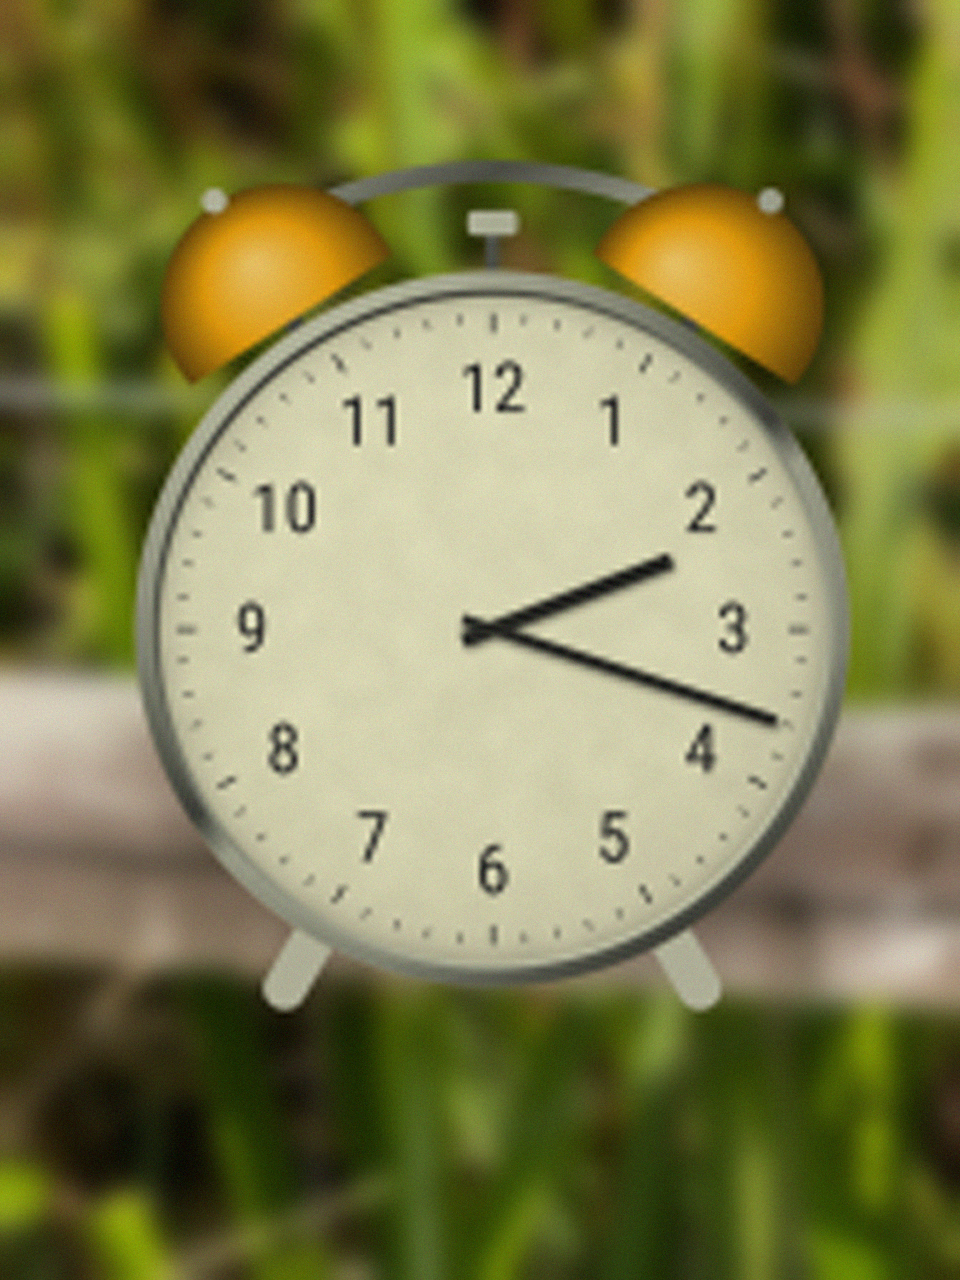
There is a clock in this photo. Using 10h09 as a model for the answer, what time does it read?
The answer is 2h18
